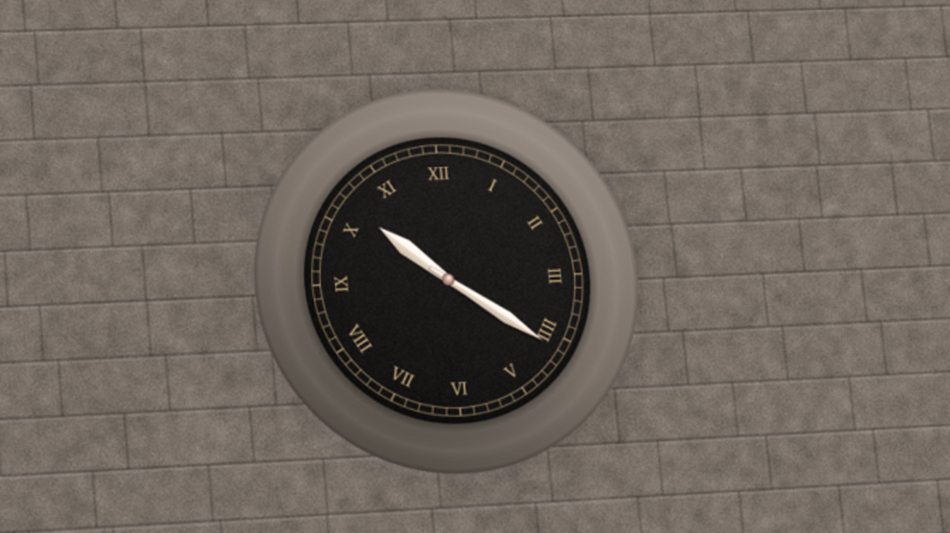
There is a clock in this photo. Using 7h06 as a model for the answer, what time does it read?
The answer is 10h21
